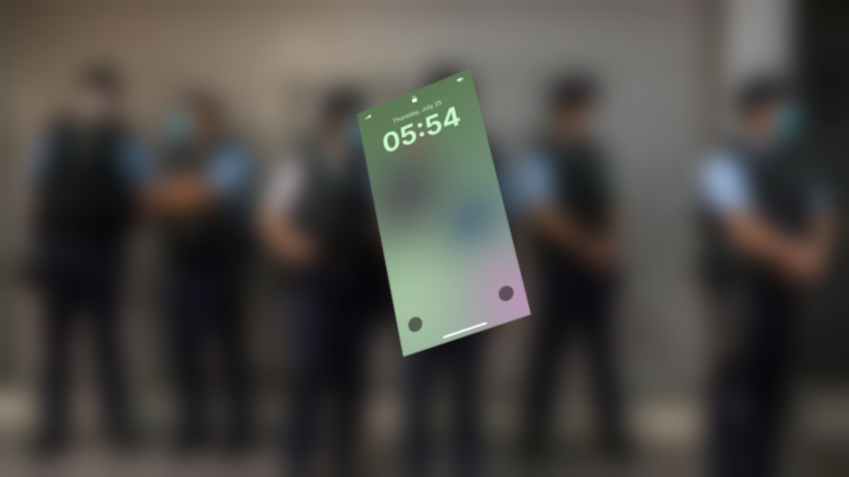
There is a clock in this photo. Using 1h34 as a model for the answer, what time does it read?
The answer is 5h54
